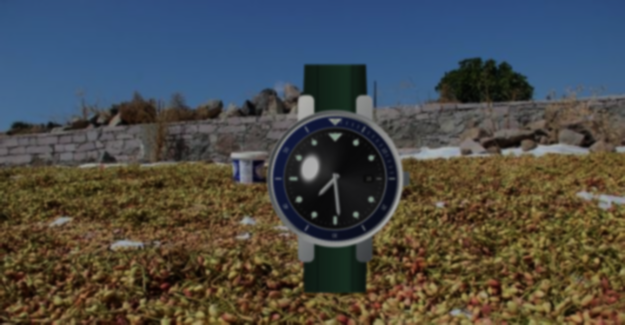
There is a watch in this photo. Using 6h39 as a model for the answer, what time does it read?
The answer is 7h29
